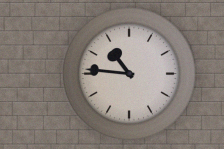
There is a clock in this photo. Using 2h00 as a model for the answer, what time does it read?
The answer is 10h46
